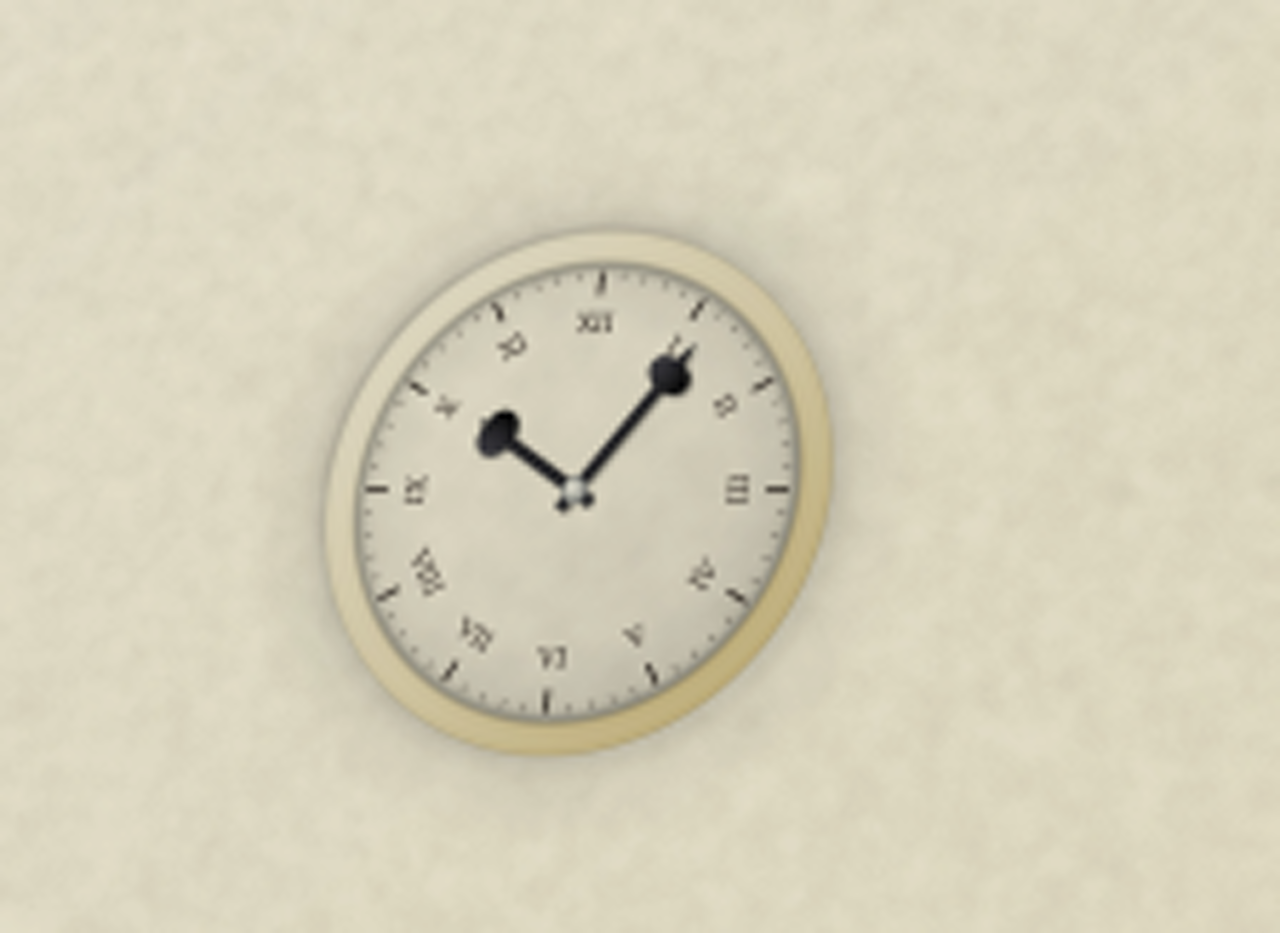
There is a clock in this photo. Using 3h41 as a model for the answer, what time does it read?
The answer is 10h06
